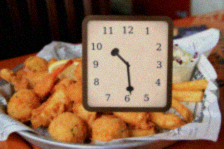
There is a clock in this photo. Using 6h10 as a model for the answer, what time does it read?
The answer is 10h29
